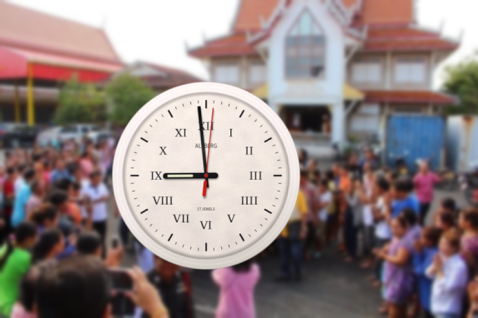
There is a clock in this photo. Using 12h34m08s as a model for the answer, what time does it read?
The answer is 8h59m01s
